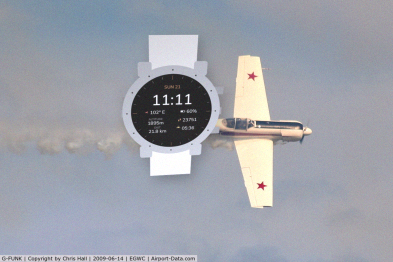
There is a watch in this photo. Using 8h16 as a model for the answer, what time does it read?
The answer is 11h11
